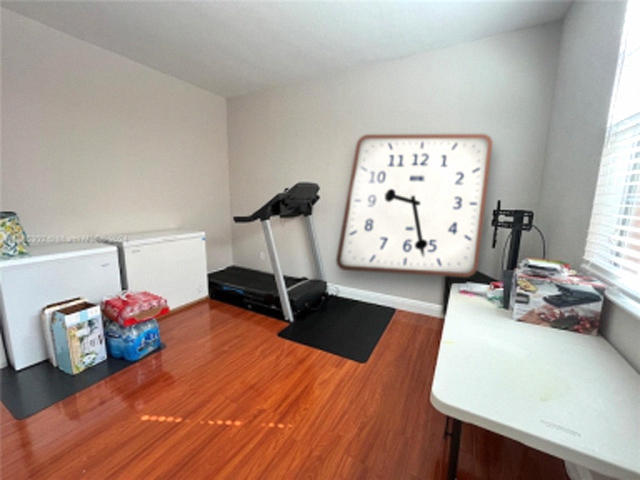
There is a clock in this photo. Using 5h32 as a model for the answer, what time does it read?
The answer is 9h27
